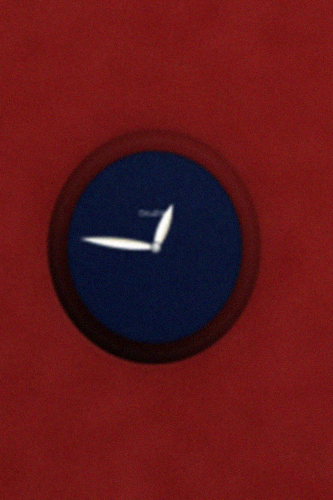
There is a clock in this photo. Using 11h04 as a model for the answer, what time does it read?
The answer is 12h46
